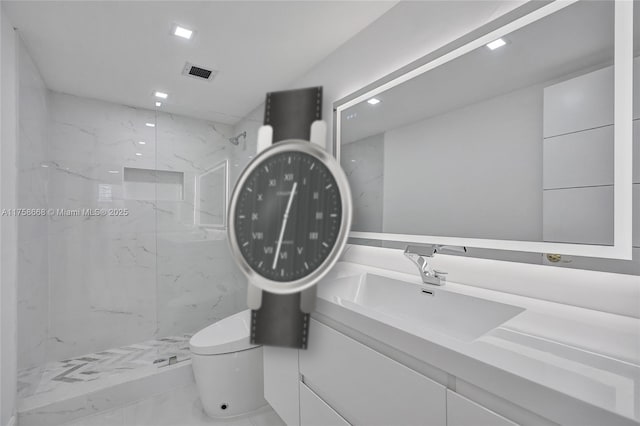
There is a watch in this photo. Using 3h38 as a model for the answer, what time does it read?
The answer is 12h32
